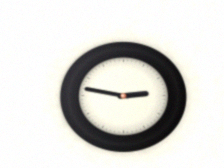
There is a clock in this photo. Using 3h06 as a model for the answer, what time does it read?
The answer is 2h47
